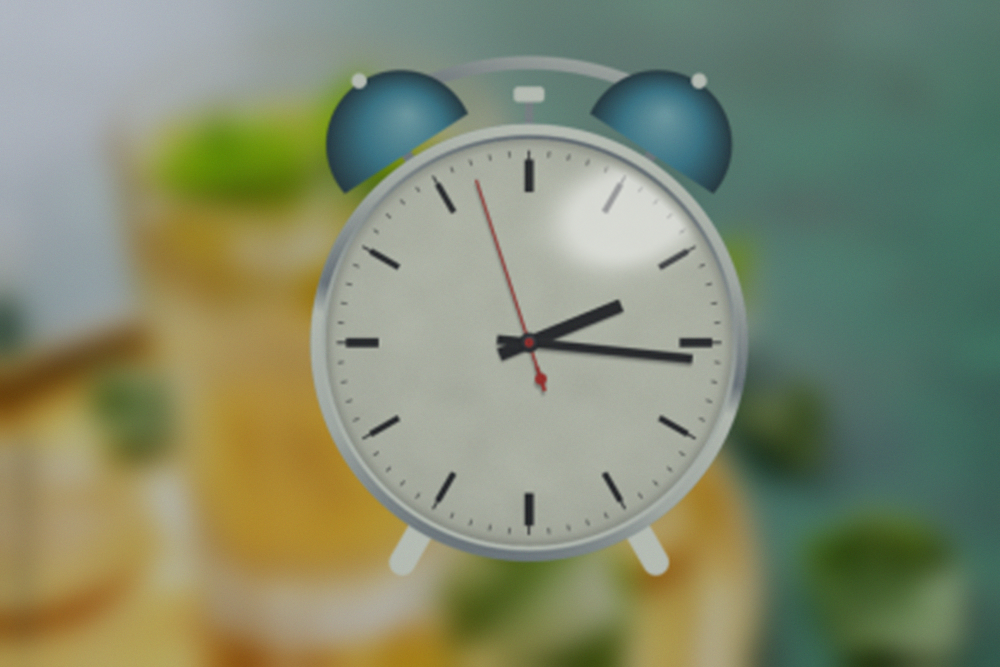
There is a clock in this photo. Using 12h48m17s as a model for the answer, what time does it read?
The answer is 2h15m57s
